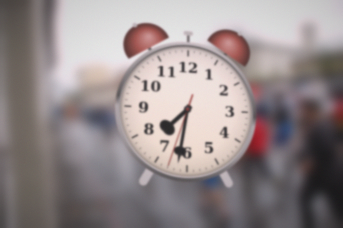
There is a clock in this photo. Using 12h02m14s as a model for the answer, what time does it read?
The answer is 7h31m33s
